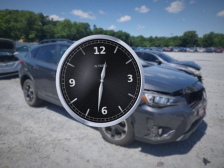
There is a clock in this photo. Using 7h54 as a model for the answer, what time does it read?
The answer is 12h32
